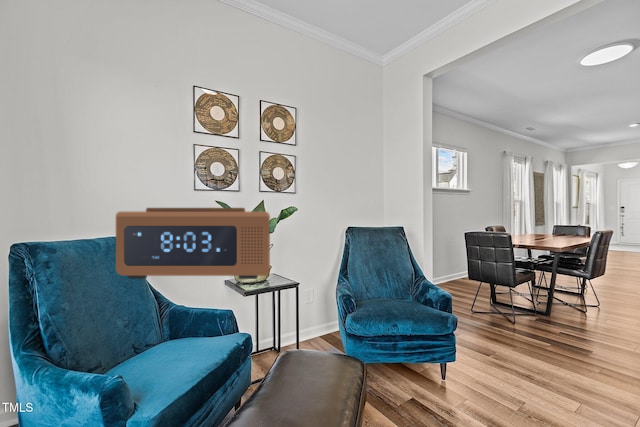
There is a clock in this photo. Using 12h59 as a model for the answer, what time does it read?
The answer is 8h03
